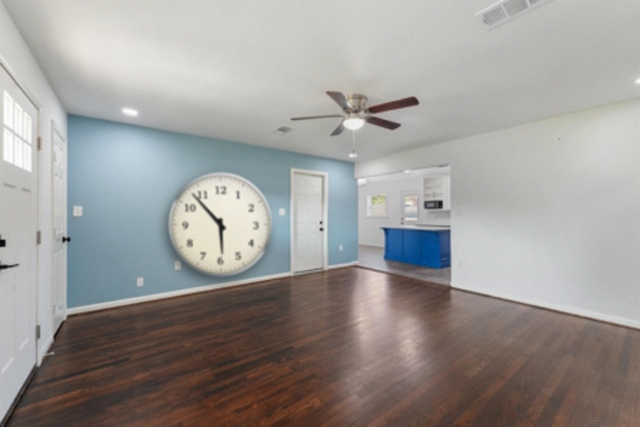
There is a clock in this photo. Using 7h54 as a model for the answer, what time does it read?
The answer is 5h53
